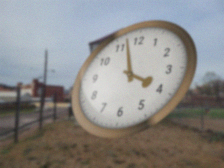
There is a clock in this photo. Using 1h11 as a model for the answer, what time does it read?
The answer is 3h57
